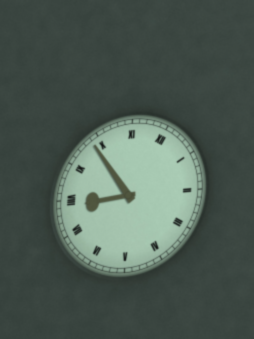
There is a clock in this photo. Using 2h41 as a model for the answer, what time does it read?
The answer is 7h49
